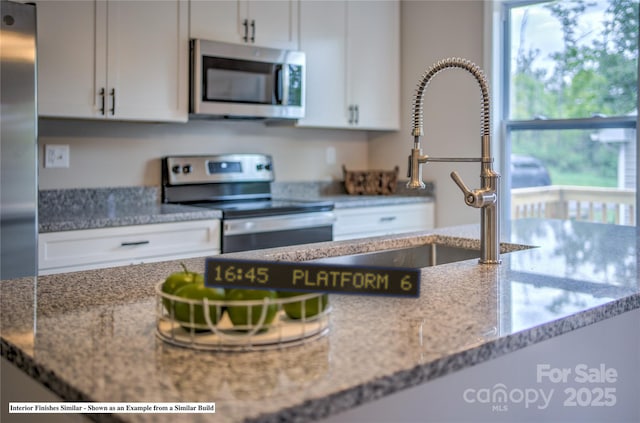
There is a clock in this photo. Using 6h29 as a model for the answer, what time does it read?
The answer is 16h45
